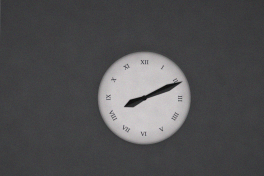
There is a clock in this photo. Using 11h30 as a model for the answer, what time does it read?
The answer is 8h11
